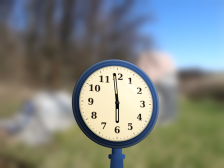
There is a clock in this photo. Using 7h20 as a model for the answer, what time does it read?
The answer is 5h59
